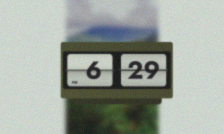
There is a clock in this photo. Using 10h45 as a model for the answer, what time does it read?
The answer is 6h29
